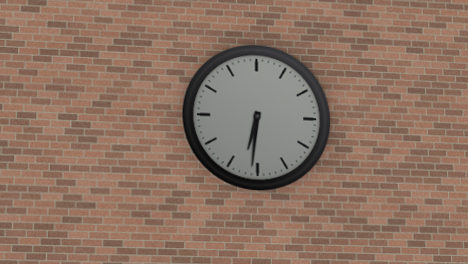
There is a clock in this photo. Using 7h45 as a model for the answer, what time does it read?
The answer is 6h31
